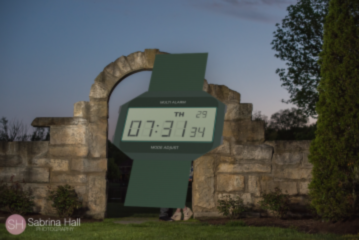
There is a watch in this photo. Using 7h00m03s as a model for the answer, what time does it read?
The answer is 7h31m34s
